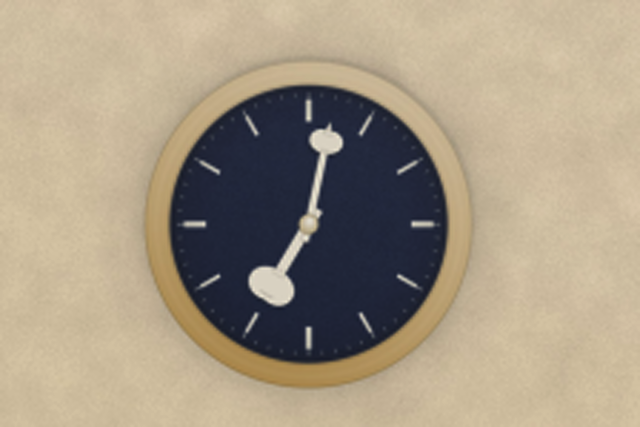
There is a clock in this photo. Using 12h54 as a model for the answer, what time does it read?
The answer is 7h02
